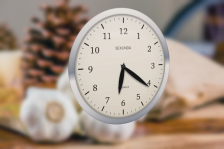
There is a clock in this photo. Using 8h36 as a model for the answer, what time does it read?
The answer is 6h21
